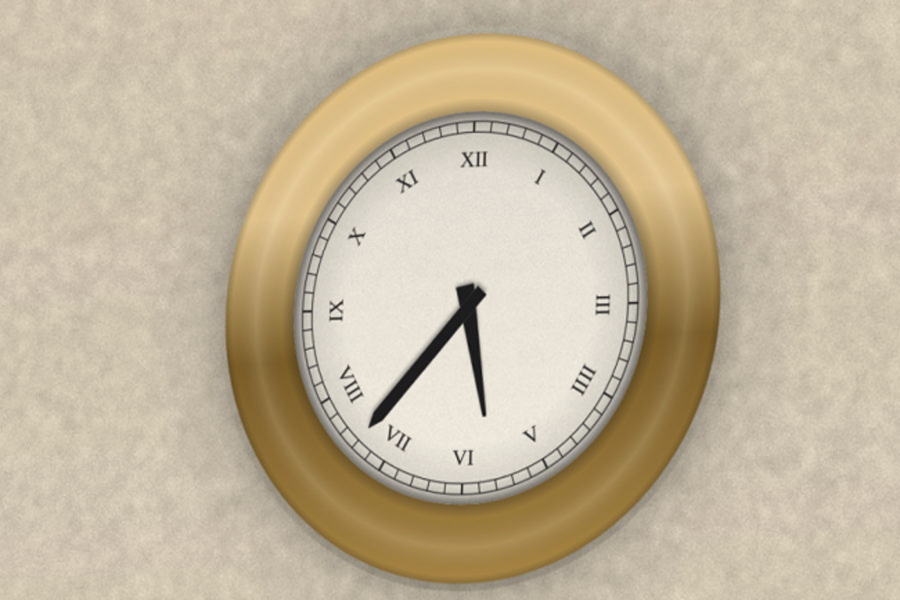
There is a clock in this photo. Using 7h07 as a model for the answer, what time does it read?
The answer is 5h37
